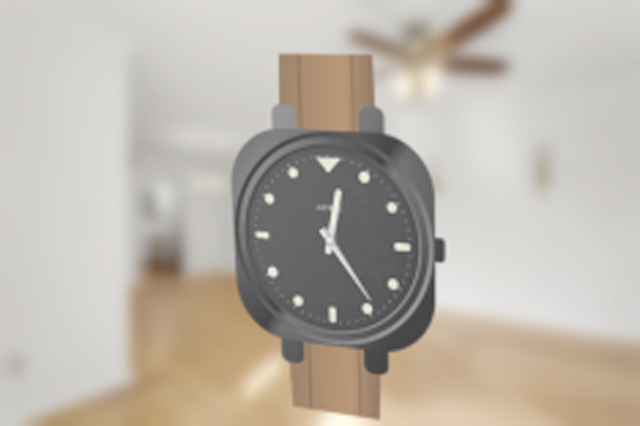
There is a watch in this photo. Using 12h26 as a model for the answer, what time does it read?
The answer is 12h24
